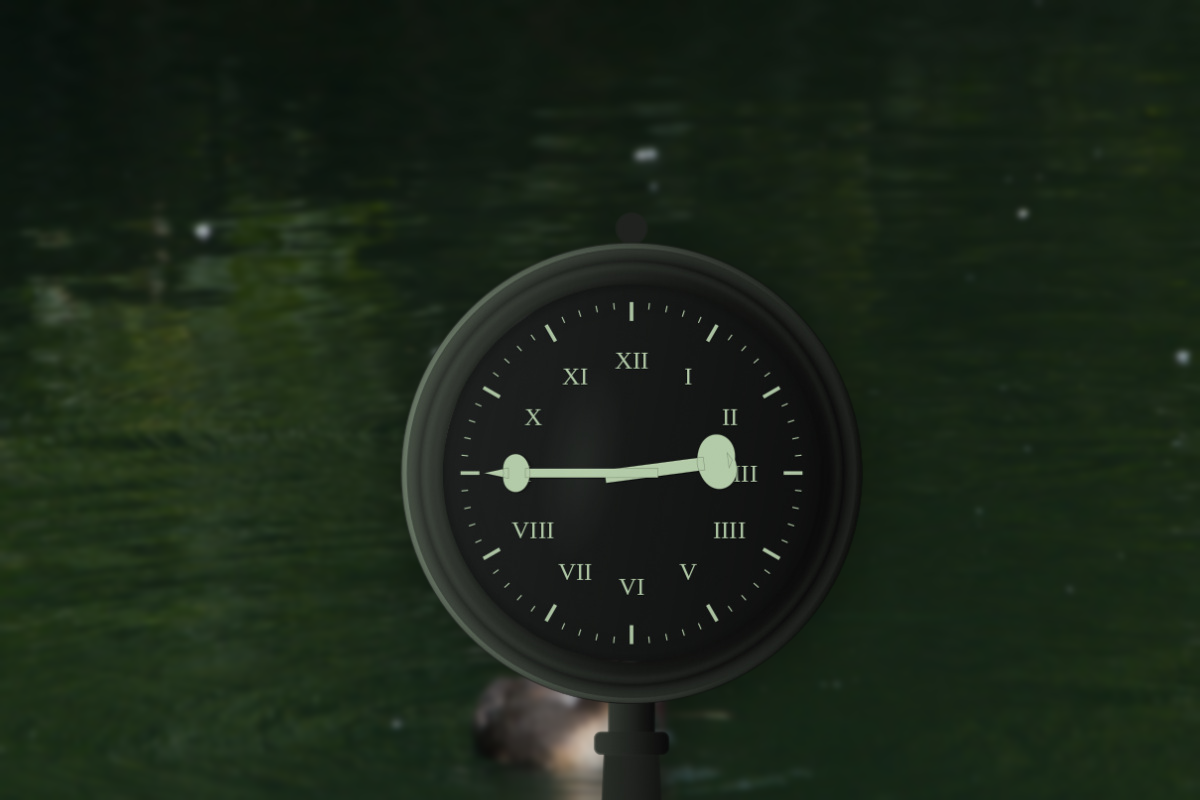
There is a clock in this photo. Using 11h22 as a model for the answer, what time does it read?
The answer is 2h45
